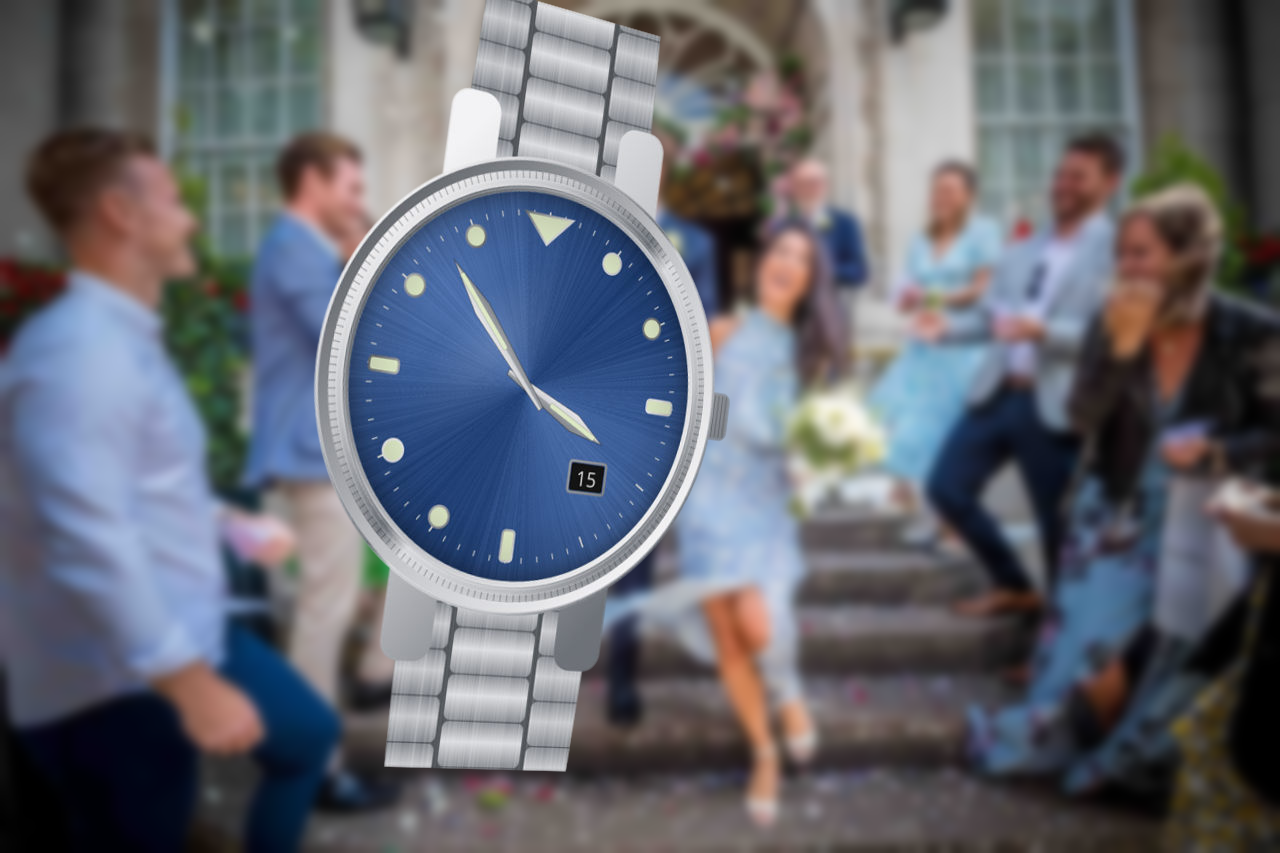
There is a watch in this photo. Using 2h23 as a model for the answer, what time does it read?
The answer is 3h53
